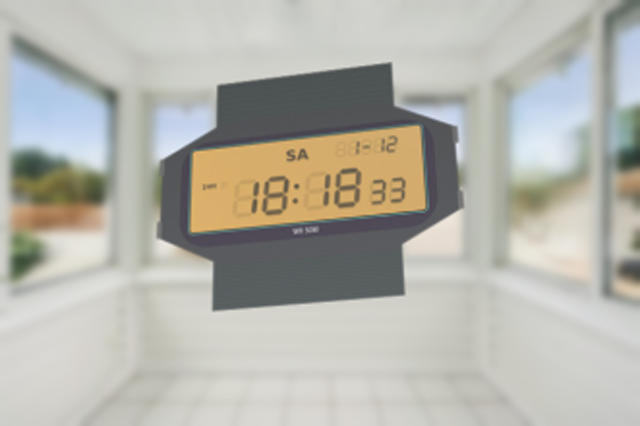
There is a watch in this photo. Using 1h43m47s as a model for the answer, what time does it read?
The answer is 18h18m33s
